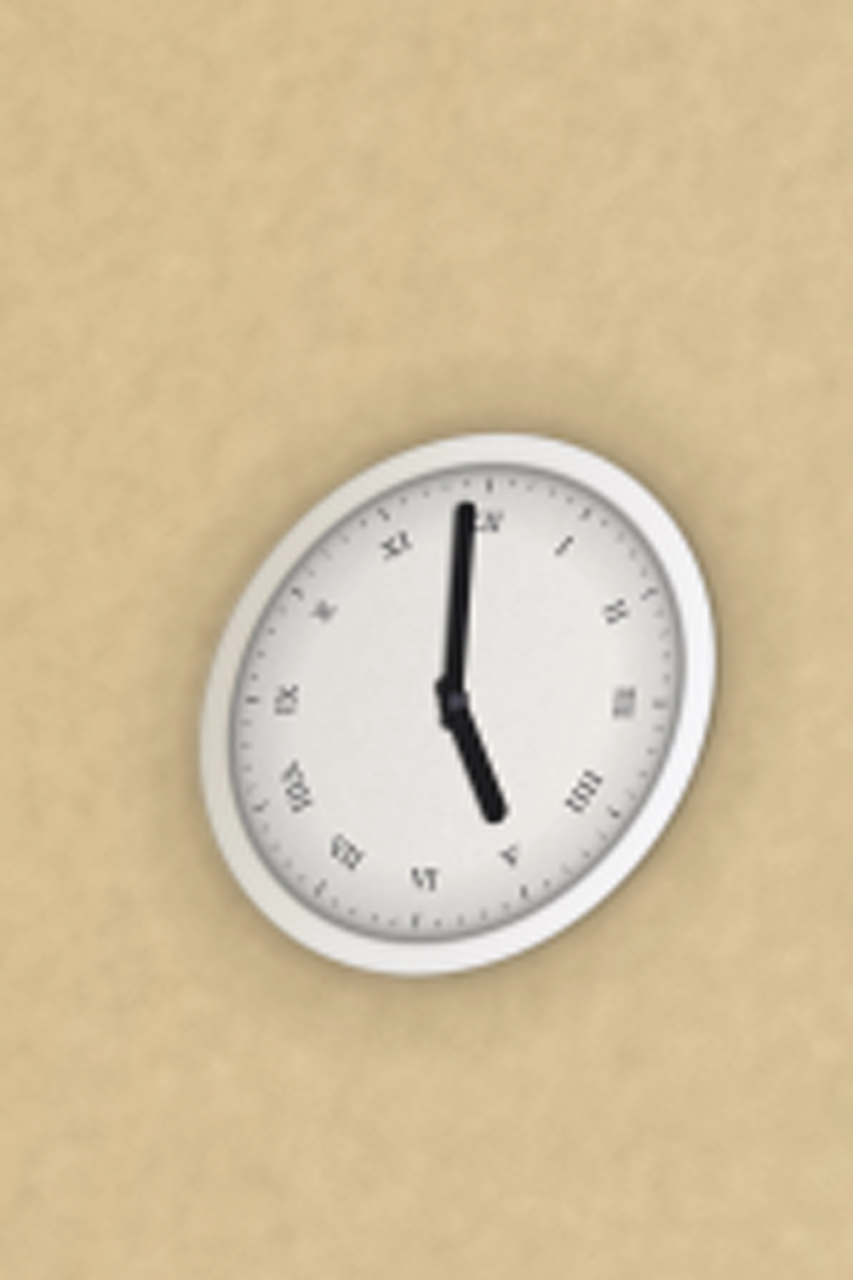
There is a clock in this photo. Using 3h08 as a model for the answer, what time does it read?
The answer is 4h59
